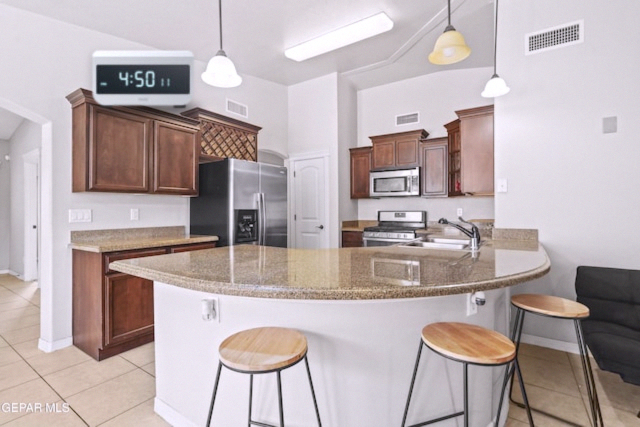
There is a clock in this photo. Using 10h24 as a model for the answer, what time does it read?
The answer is 4h50
